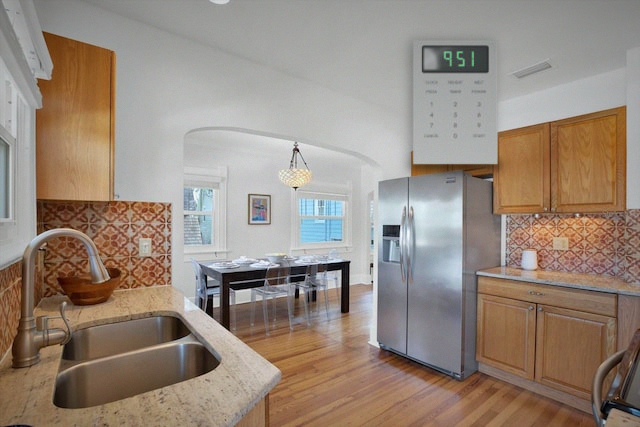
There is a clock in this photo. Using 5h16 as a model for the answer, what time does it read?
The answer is 9h51
